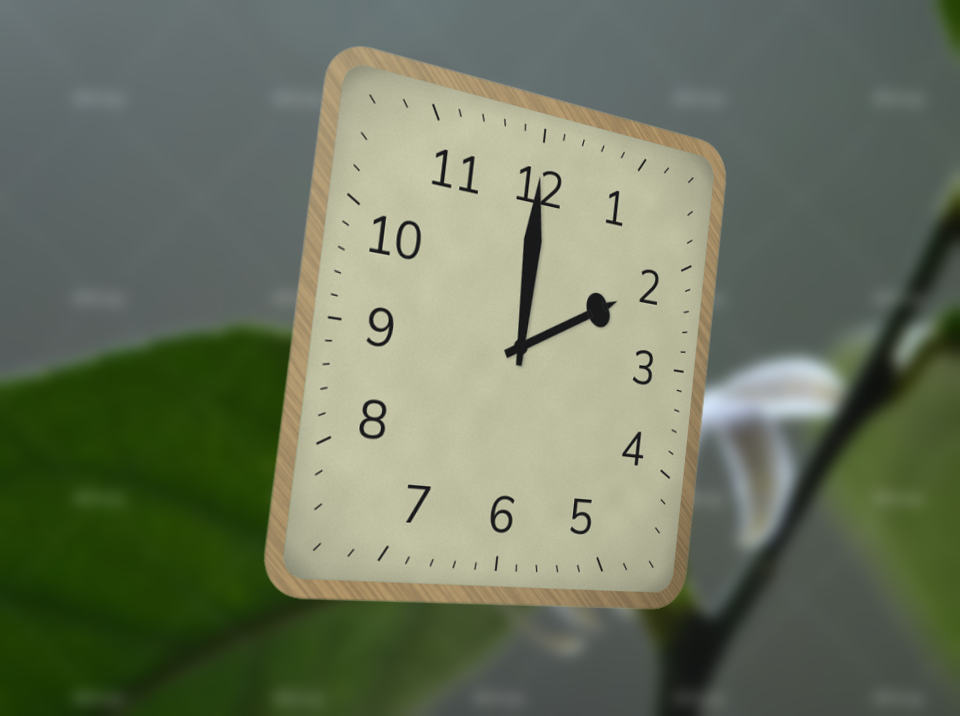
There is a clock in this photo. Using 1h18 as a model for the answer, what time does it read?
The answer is 2h00
